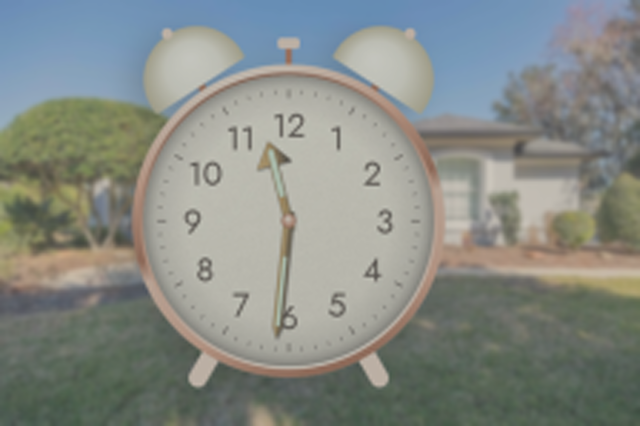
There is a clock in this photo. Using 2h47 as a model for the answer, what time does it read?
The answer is 11h31
